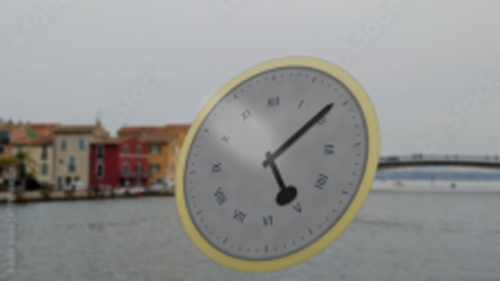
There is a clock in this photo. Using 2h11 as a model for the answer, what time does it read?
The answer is 5h09
